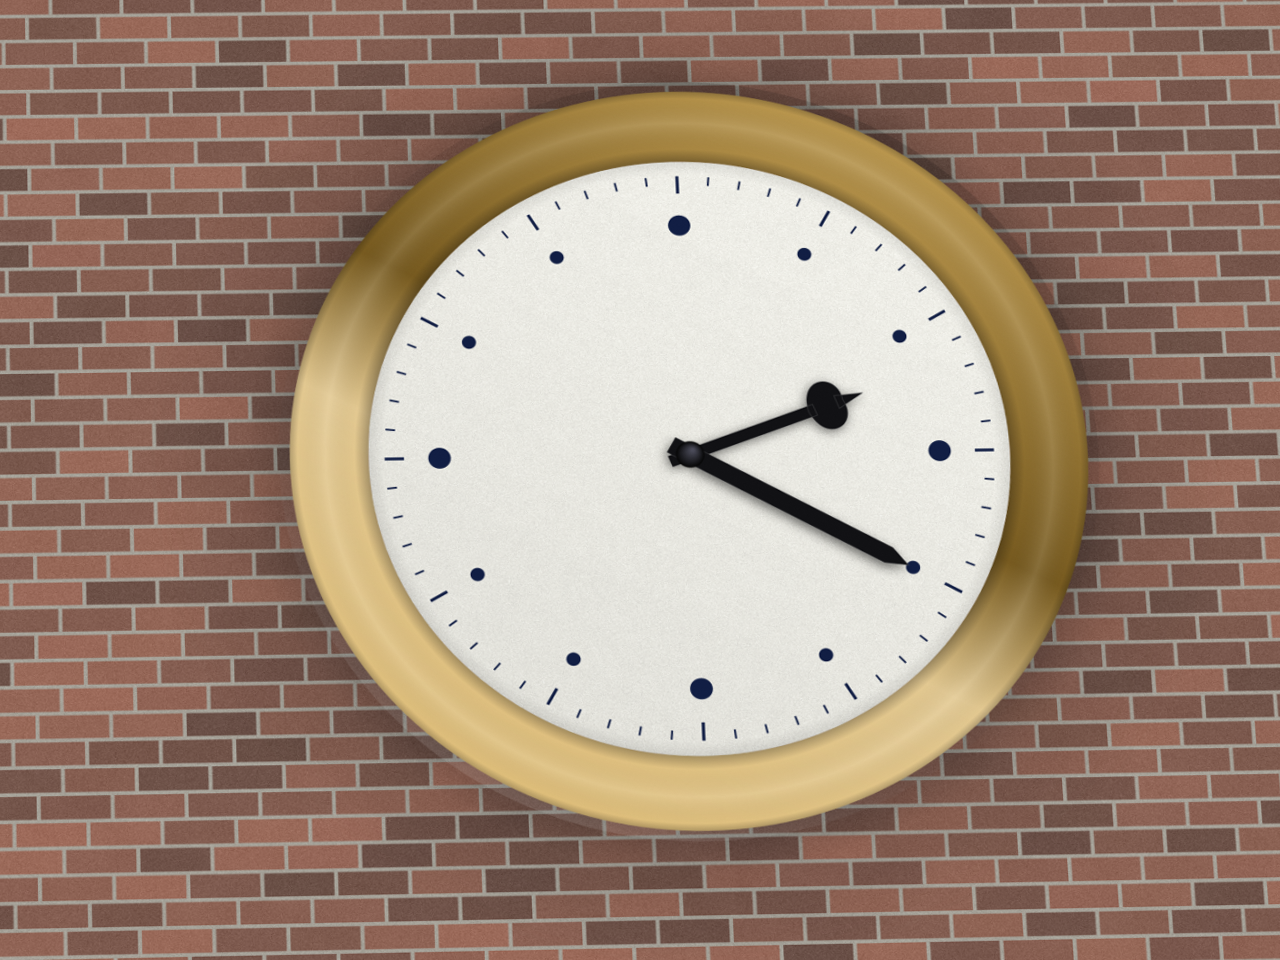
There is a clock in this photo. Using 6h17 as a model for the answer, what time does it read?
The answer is 2h20
